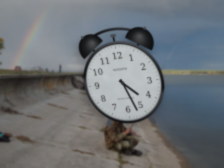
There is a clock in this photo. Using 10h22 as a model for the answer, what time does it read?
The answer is 4h27
